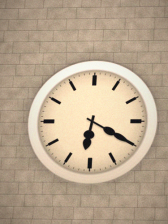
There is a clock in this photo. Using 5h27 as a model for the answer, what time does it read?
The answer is 6h20
